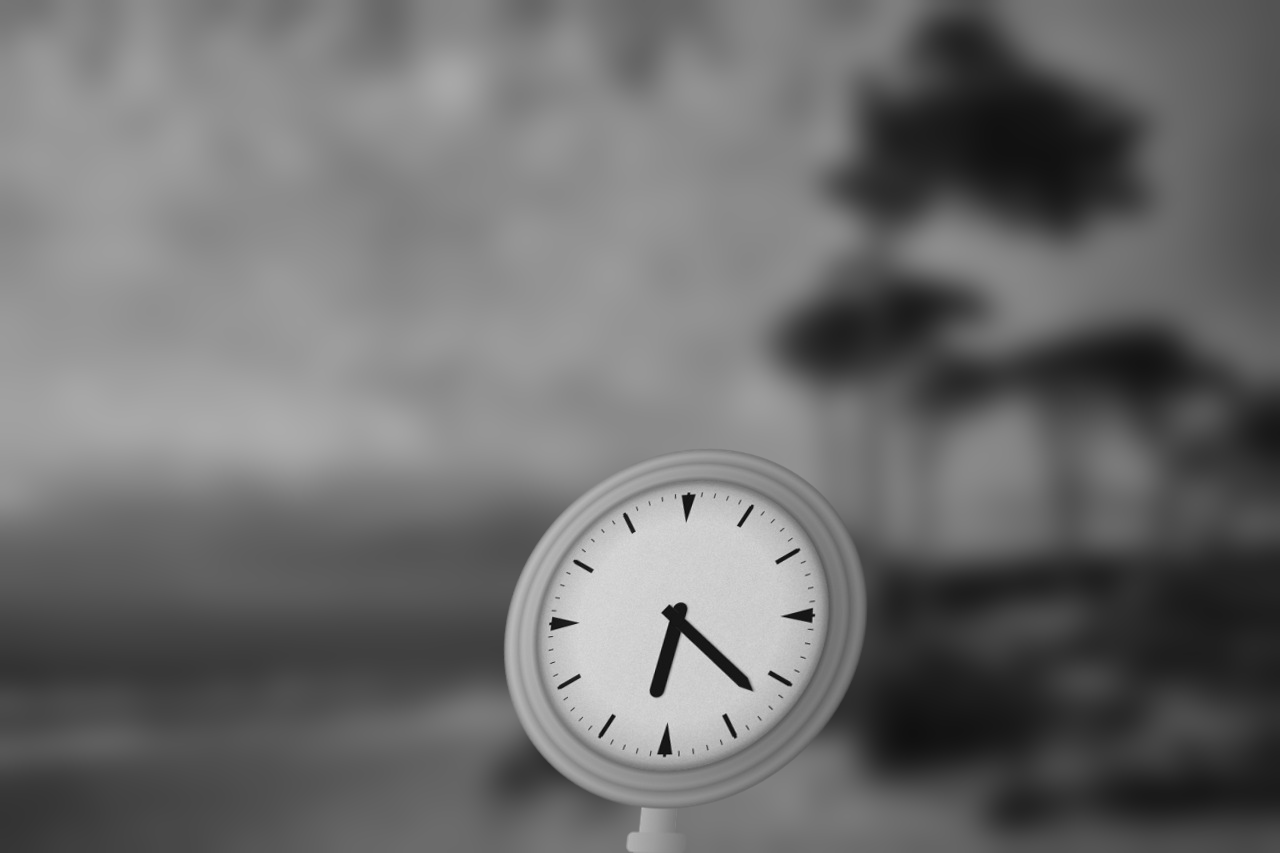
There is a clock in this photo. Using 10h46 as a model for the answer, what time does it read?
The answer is 6h22
